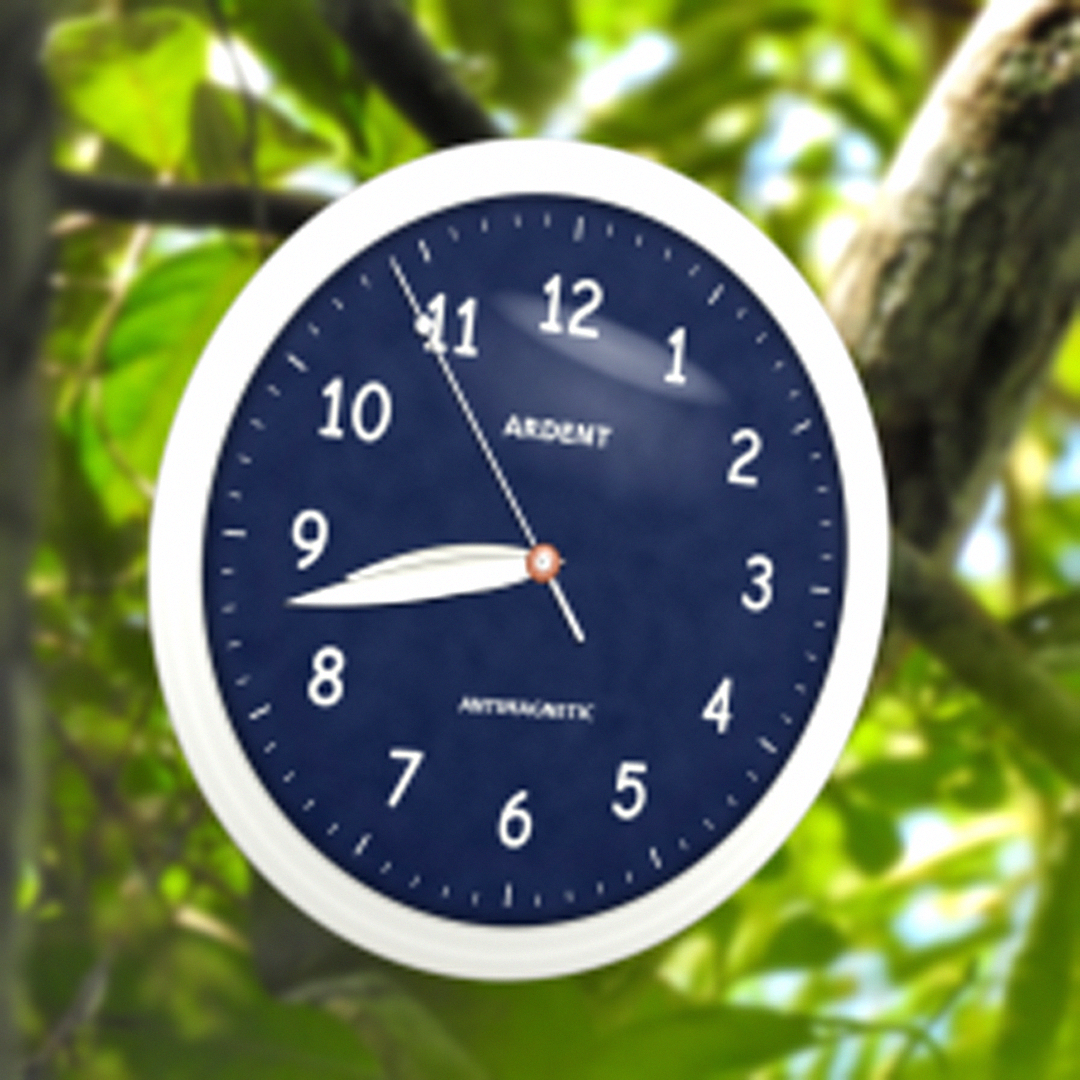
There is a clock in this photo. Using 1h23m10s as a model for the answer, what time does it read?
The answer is 8h42m54s
